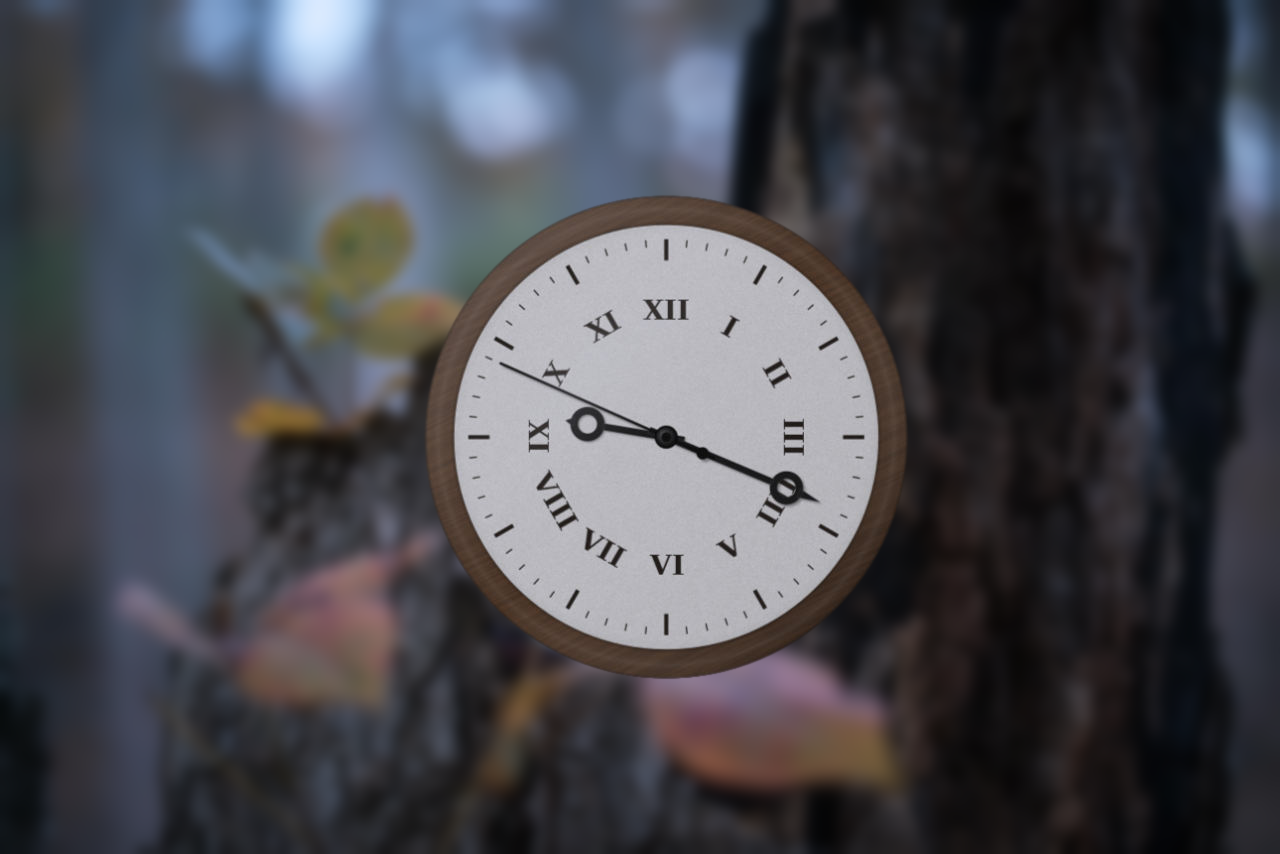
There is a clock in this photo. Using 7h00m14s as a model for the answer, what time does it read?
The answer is 9h18m49s
